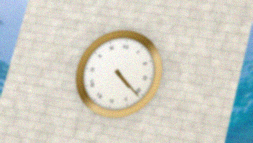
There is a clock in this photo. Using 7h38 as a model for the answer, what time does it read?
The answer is 4h21
